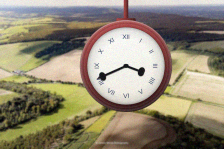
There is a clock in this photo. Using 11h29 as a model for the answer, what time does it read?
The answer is 3h41
